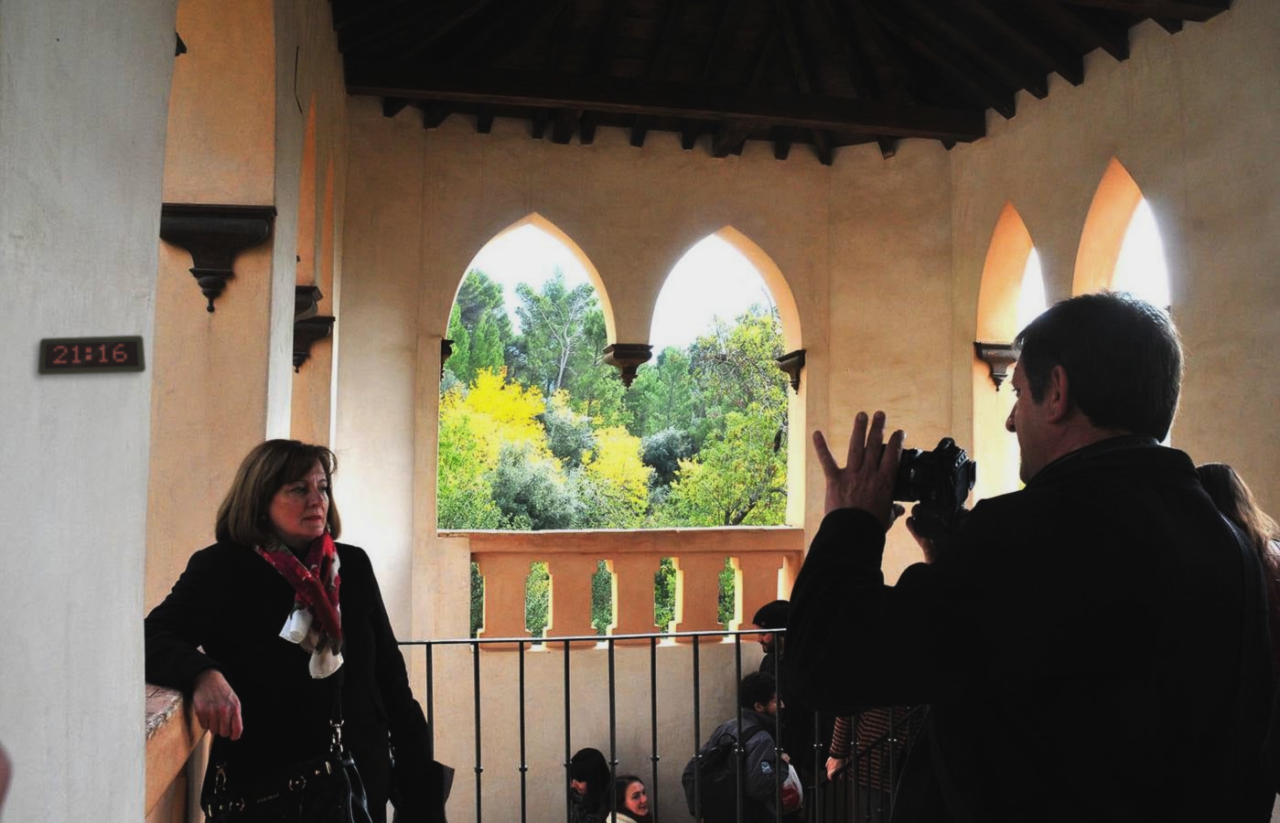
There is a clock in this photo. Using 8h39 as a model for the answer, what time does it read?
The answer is 21h16
